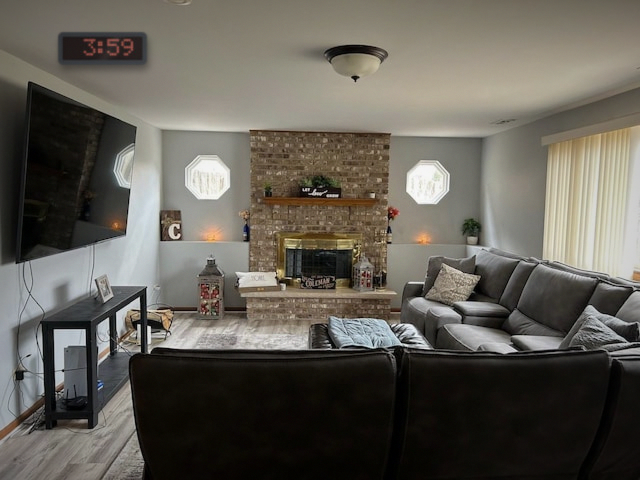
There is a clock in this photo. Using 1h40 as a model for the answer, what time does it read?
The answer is 3h59
